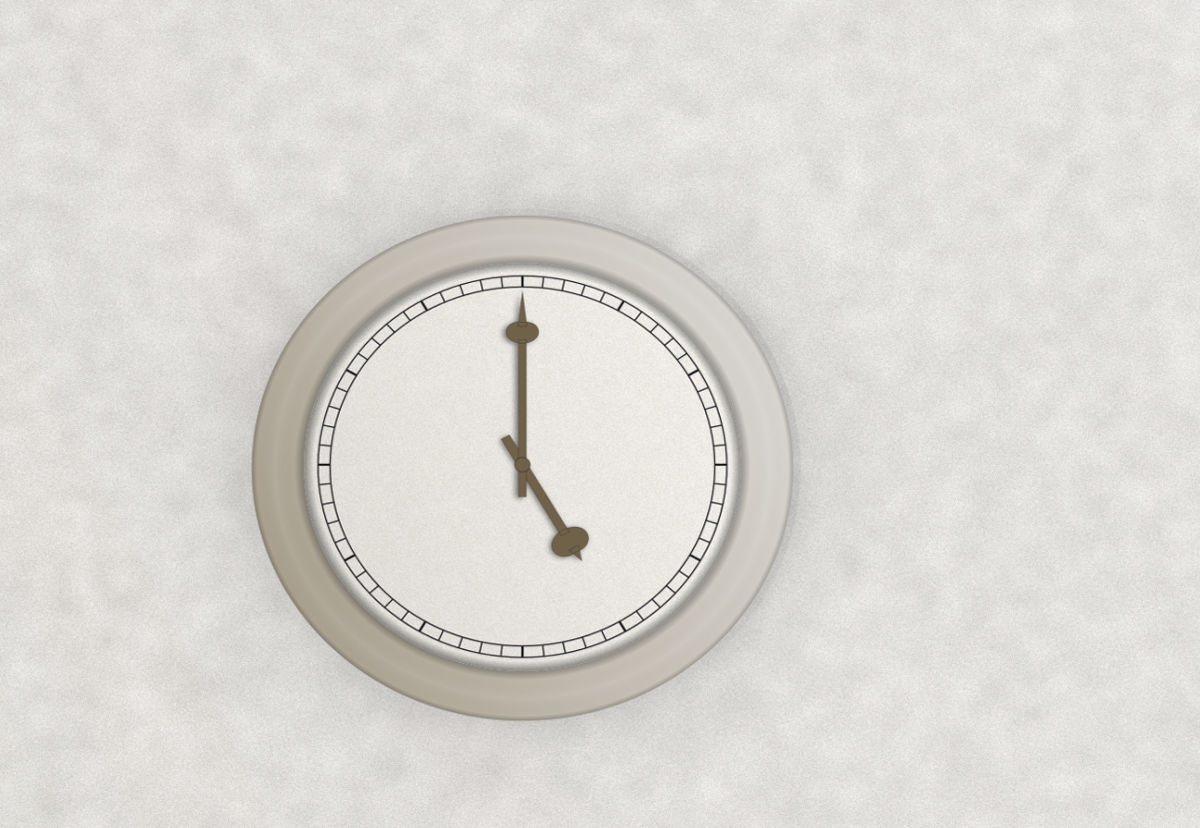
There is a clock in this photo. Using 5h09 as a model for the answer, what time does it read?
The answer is 5h00
